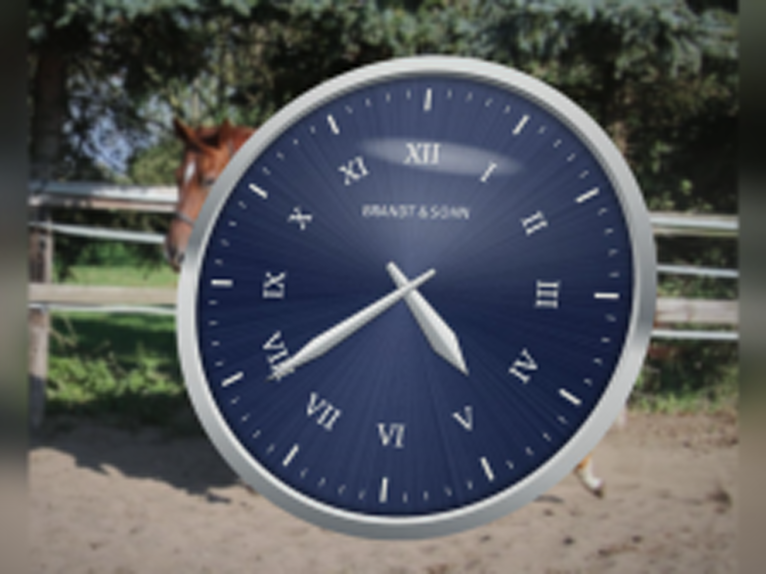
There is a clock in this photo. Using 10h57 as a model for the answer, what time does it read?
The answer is 4h39
